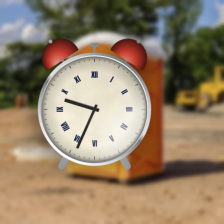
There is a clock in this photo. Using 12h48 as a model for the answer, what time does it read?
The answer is 9h34
